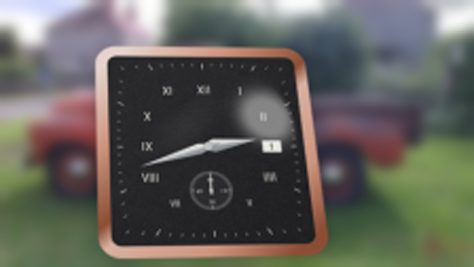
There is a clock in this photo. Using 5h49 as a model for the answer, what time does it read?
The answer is 2h42
